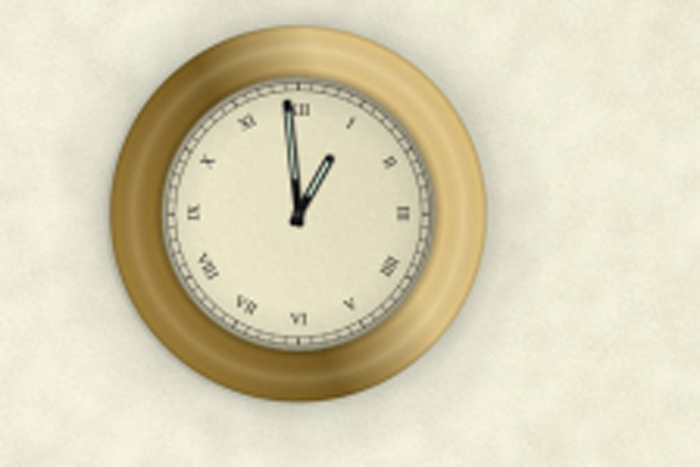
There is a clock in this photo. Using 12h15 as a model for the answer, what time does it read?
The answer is 12h59
